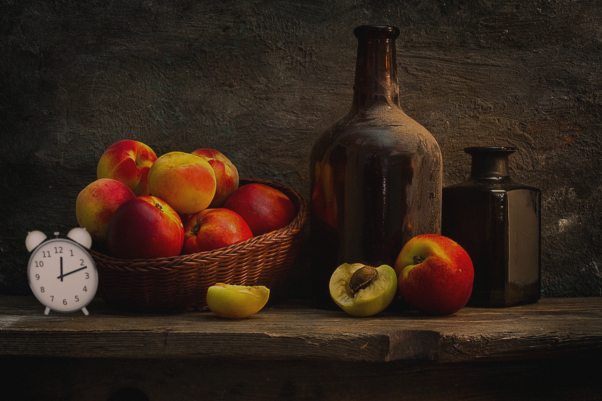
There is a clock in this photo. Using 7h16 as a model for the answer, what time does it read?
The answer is 12h12
